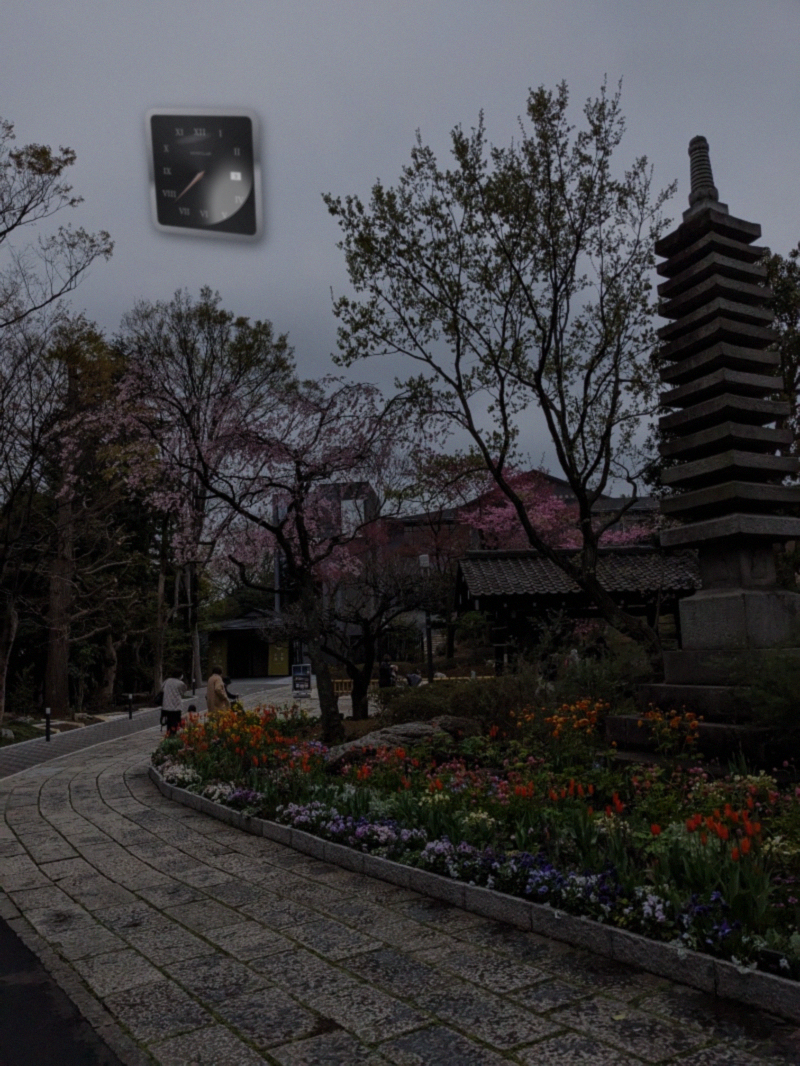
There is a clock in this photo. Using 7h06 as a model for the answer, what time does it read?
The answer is 7h38
